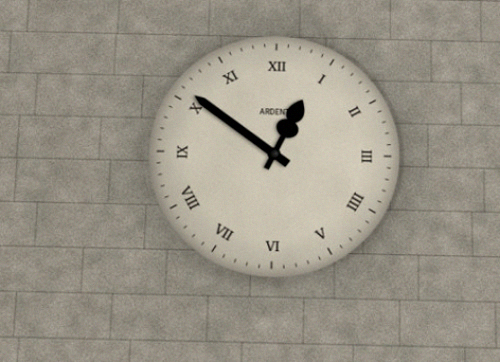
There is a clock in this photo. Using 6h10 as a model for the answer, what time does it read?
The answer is 12h51
